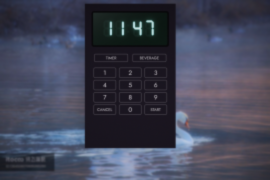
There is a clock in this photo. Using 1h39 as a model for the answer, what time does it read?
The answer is 11h47
